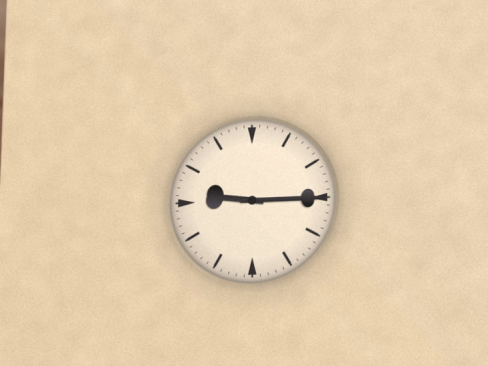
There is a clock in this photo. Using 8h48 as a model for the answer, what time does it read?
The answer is 9h15
